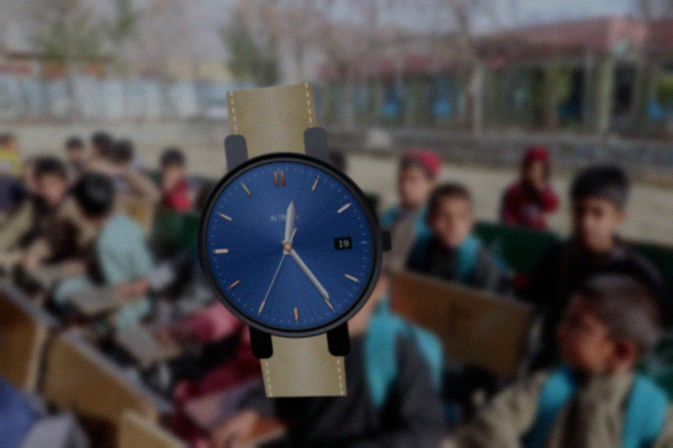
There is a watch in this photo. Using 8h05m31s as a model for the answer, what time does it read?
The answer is 12h24m35s
